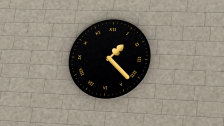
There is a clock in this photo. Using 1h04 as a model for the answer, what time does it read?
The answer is 1h22
